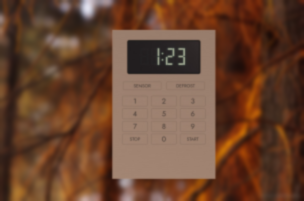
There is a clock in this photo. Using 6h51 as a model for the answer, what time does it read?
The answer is 1h23
